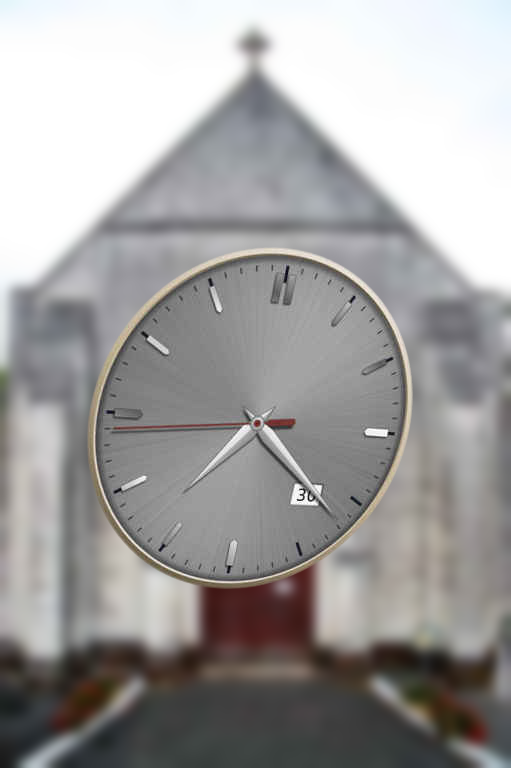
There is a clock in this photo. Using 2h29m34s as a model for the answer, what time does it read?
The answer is 7h21m44s
